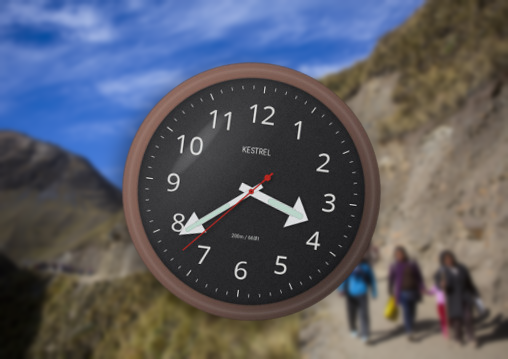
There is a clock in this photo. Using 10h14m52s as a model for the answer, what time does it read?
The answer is 3h38m37s
